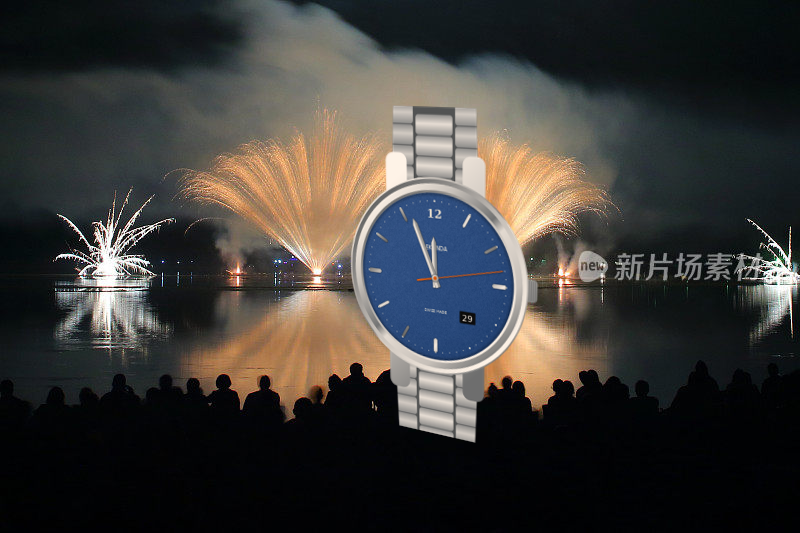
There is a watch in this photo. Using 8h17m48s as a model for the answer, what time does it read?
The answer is 11h56m13s
